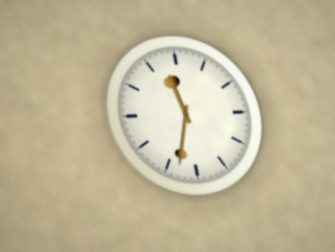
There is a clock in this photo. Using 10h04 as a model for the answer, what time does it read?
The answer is 11h33
